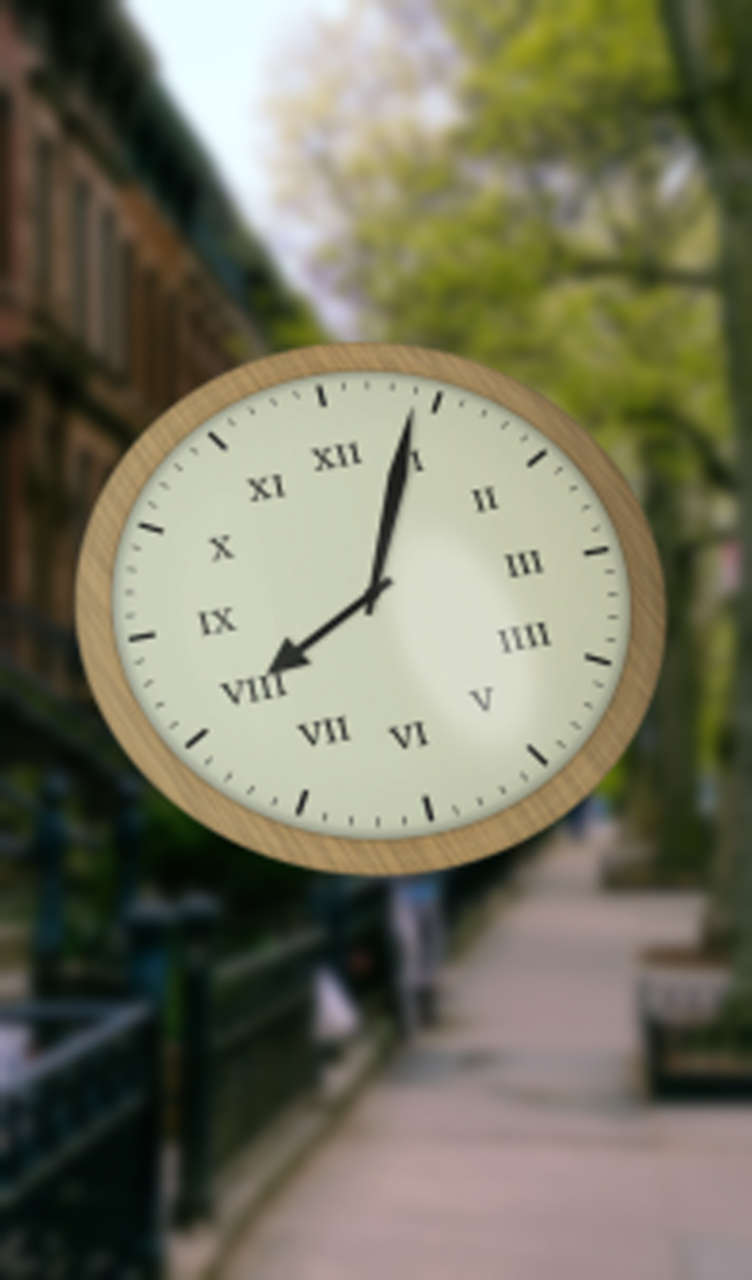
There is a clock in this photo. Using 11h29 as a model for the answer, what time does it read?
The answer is 8h04
